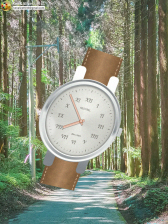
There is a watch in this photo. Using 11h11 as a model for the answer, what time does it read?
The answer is 7h53
